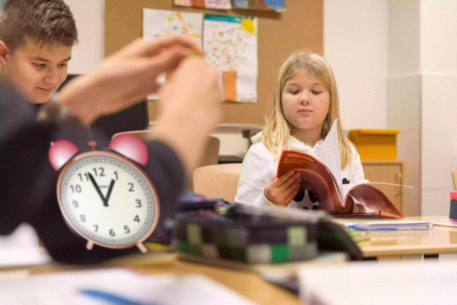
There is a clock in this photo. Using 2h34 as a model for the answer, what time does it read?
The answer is 12h57
